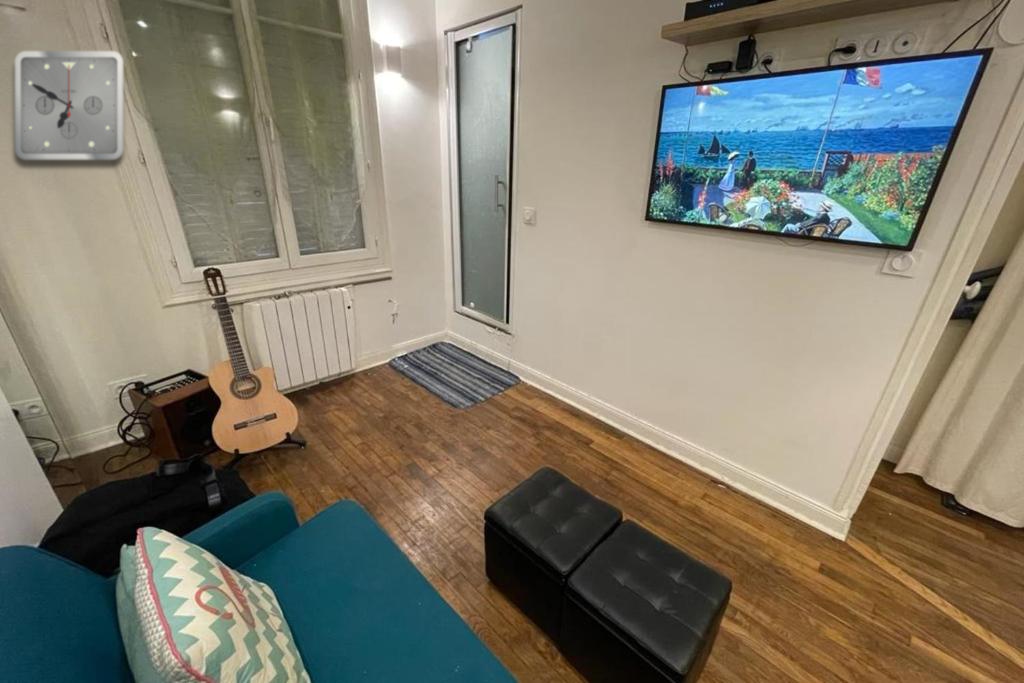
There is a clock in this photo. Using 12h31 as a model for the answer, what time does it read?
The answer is 6h50
